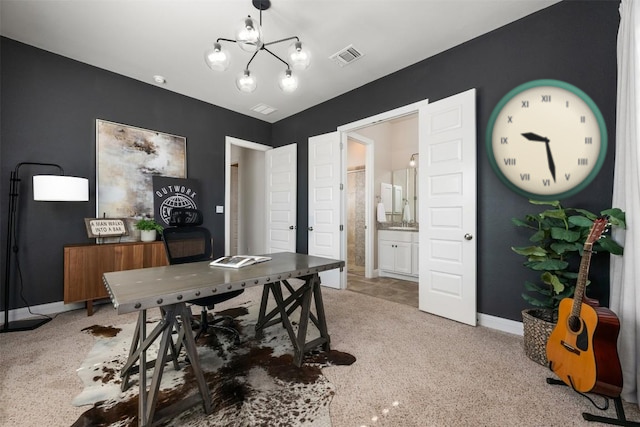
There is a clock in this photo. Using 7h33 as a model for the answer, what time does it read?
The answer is 9h28
